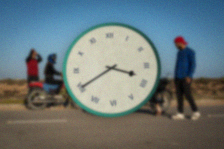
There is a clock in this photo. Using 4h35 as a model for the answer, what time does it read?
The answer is 3h40
